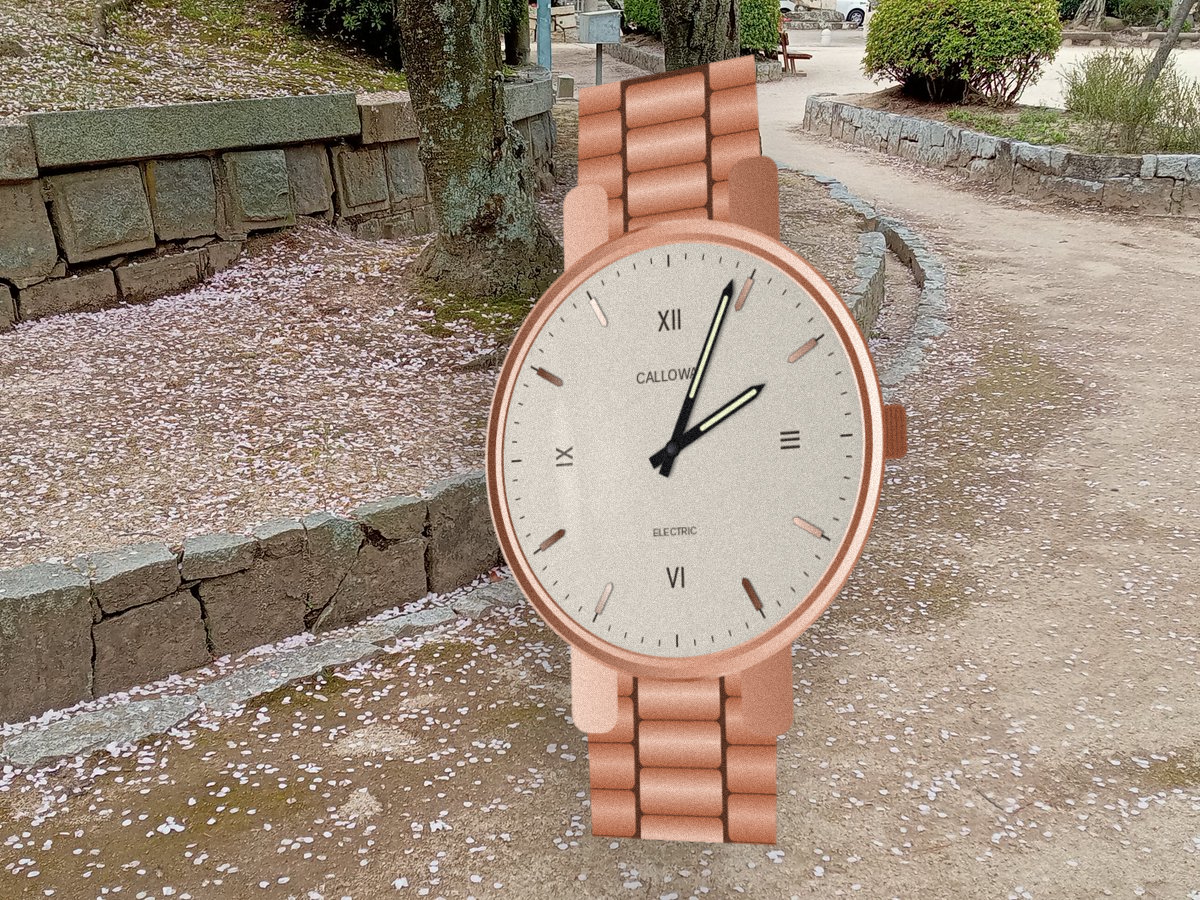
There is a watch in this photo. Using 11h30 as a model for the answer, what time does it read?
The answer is 2h04
